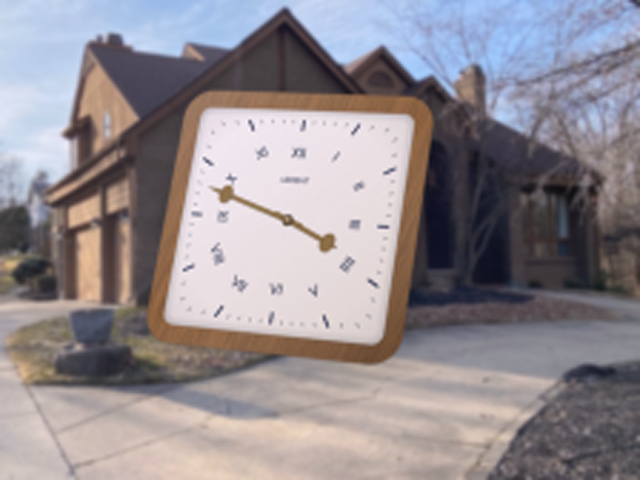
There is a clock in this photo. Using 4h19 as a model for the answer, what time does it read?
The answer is 3h48
